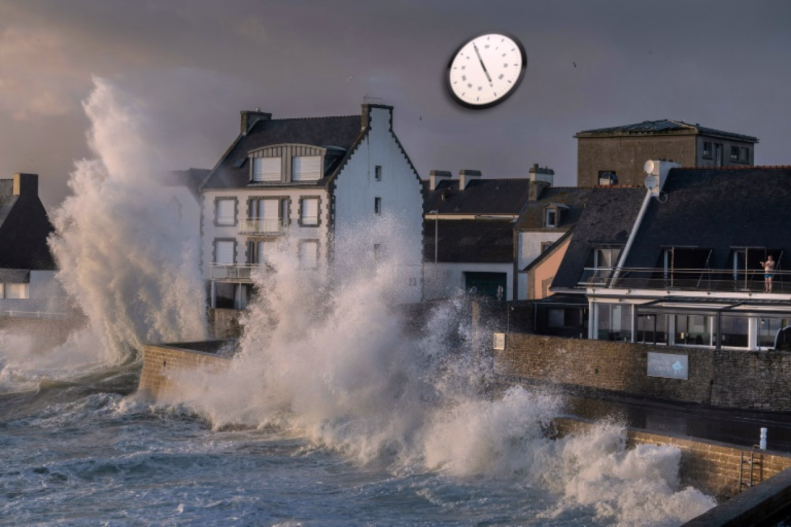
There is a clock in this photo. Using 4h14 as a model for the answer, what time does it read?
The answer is 4h55
